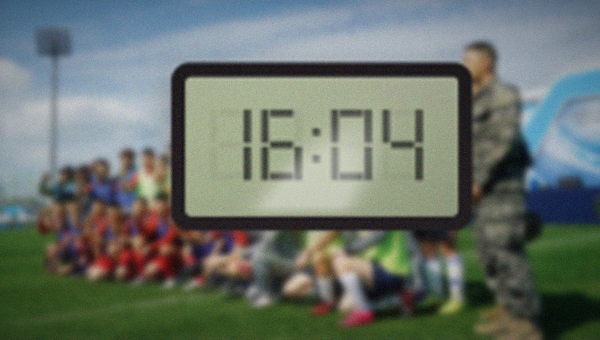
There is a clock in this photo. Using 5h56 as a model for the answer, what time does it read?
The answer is 16h04
